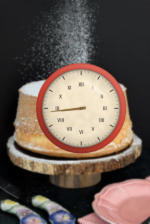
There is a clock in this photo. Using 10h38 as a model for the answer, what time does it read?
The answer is 8h44
